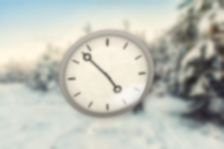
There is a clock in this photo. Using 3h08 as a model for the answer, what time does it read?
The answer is 4h53
